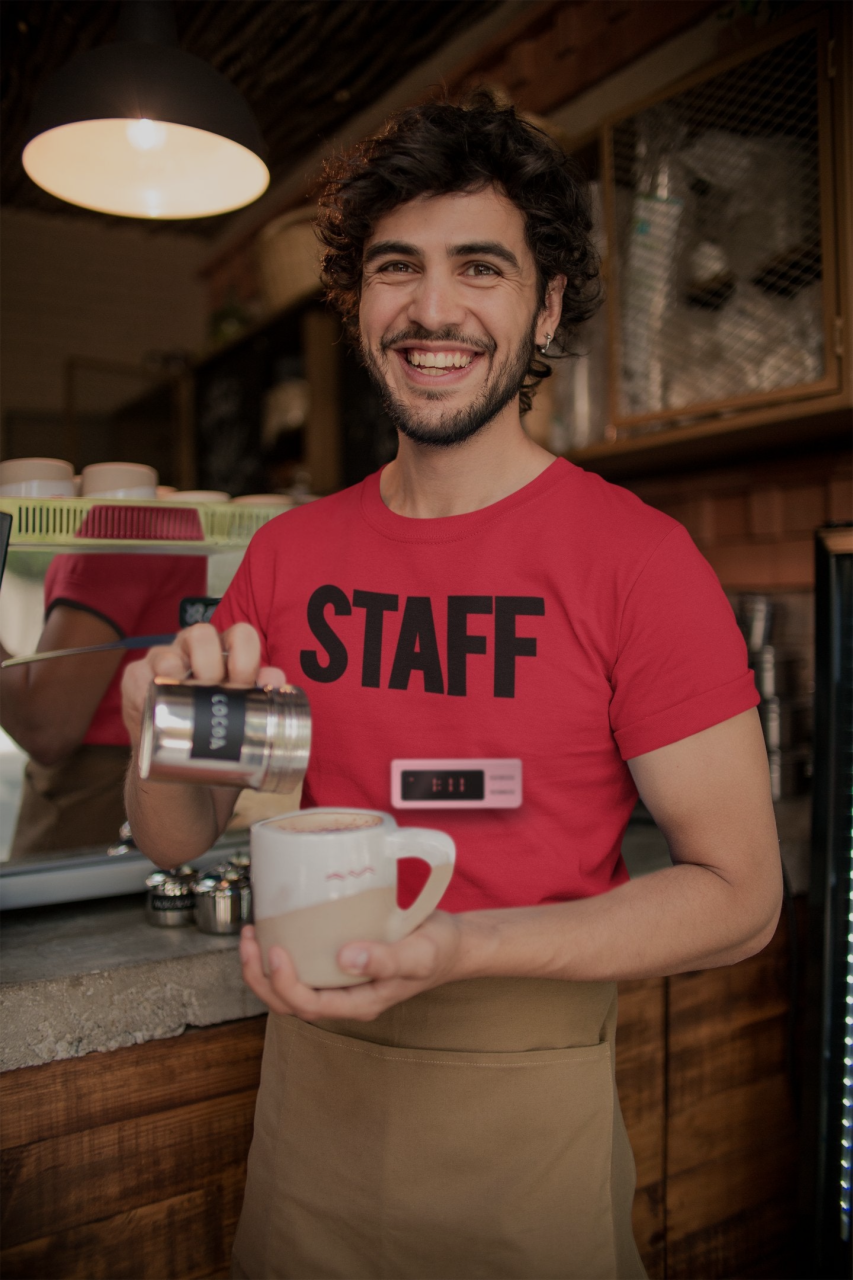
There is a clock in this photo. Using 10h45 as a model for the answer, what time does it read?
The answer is 1h11
